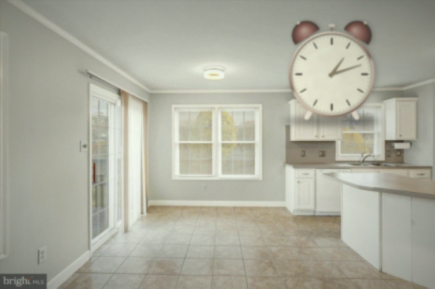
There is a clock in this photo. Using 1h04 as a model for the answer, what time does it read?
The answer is 1h12
